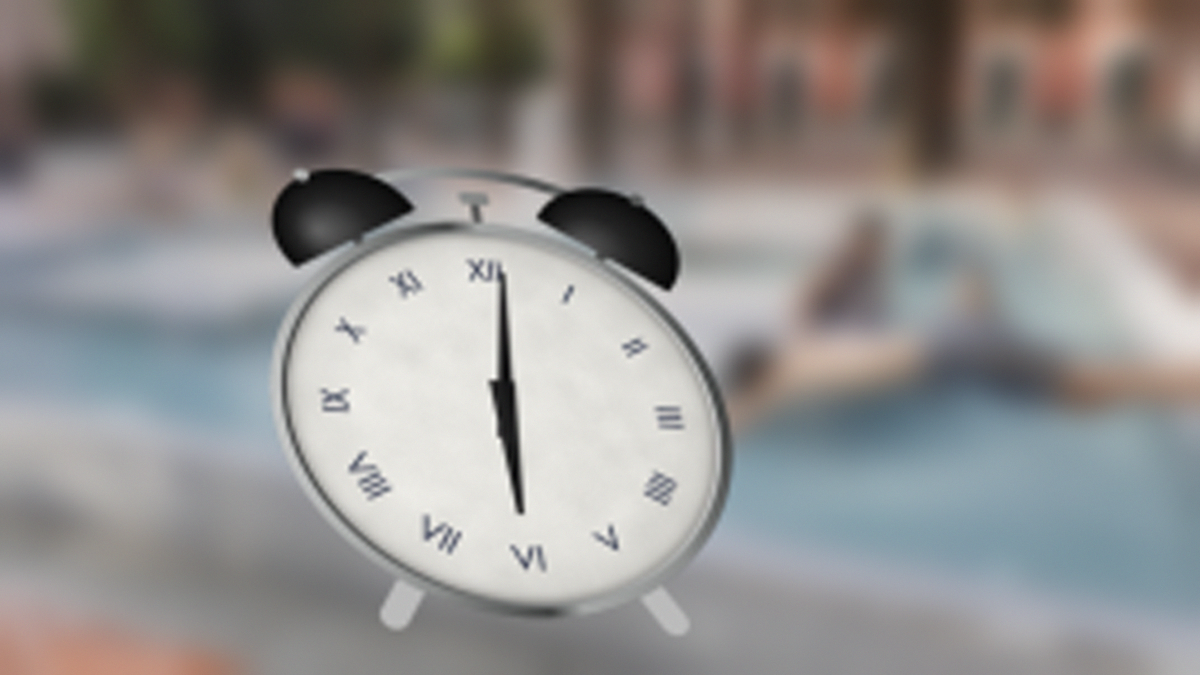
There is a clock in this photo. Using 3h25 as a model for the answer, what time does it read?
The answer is 6h01
